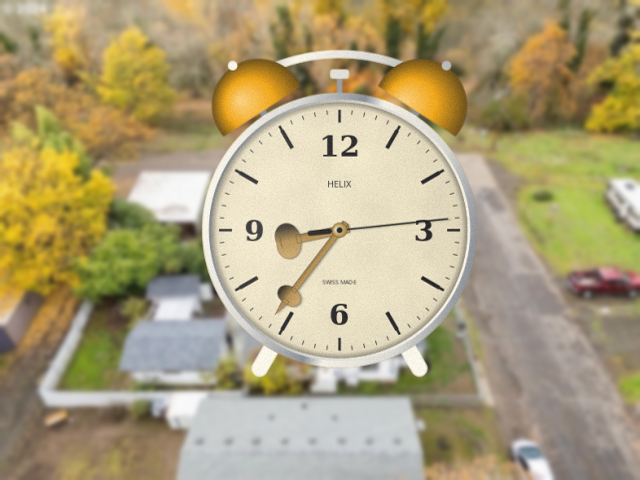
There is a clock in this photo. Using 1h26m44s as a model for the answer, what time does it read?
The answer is 8h36m14s
